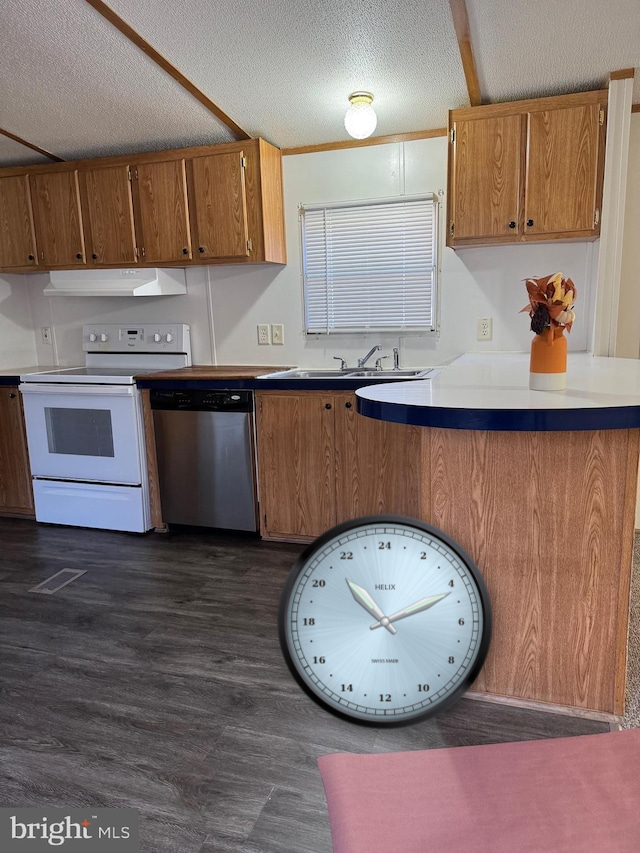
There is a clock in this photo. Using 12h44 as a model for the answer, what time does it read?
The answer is 21h11
